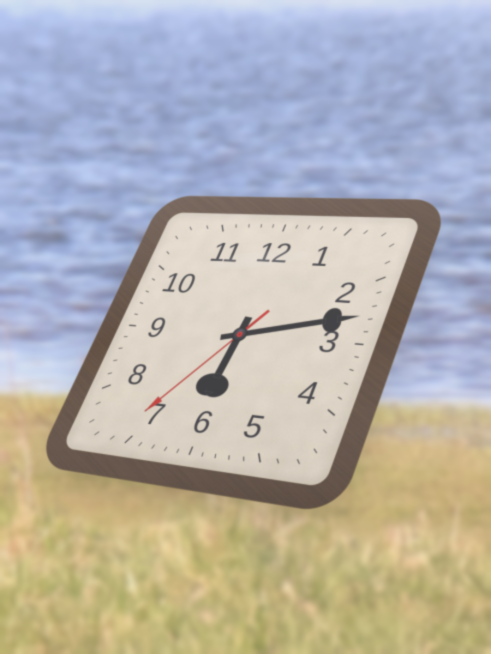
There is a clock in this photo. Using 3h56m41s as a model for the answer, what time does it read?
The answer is 6h12m36s
